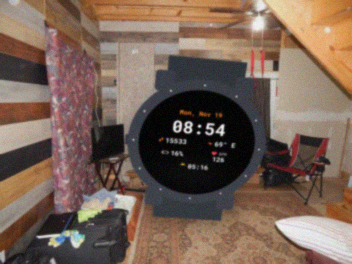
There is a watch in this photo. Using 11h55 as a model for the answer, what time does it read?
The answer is 8h54
